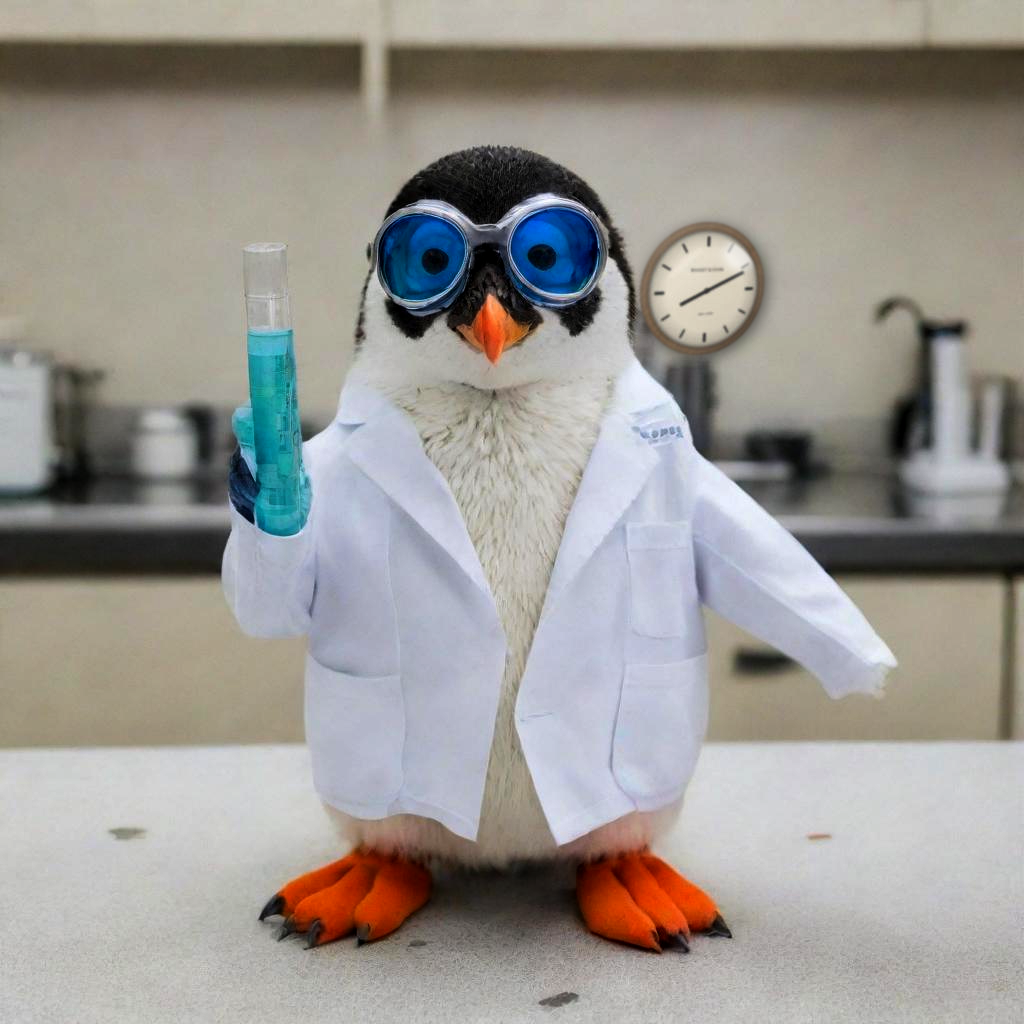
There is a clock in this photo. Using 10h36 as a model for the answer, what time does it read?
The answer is 8h11
